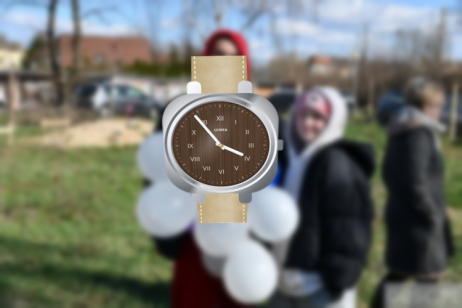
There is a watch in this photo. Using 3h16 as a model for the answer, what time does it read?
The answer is 3h54
